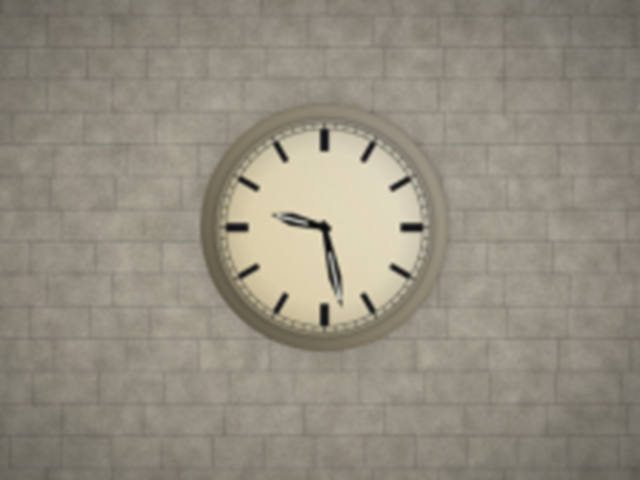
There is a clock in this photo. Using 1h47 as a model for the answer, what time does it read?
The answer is 9h28
